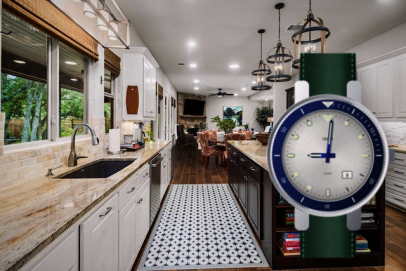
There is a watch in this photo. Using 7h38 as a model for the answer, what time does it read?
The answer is 9h01
